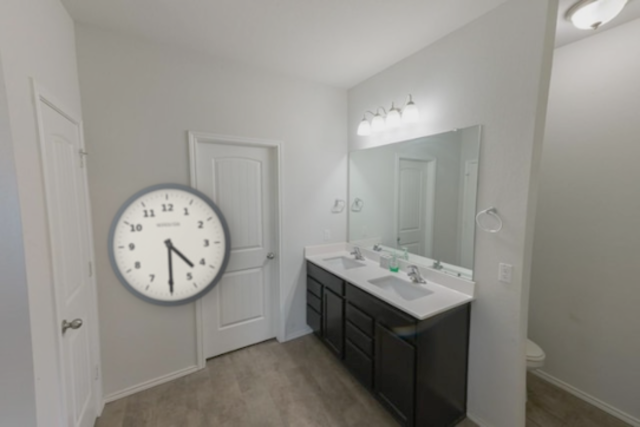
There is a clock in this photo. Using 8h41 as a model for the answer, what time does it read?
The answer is 4h30
